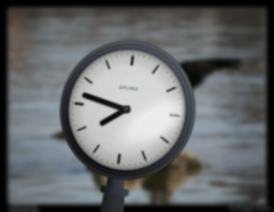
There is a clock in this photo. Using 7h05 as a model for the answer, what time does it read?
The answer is 7h47
